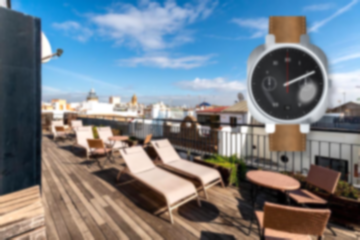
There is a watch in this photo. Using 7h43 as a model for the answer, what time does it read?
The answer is 2h11
